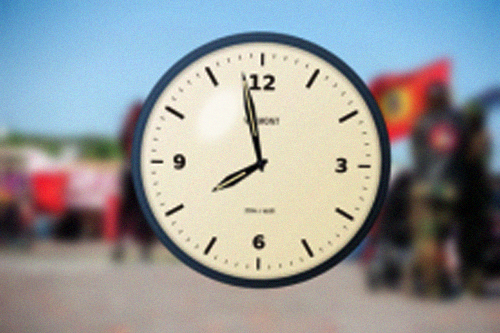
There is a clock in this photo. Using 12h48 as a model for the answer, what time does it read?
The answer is 7h58
